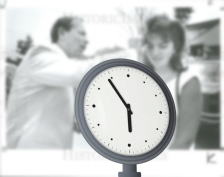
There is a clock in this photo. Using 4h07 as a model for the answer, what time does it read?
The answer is 5h54
